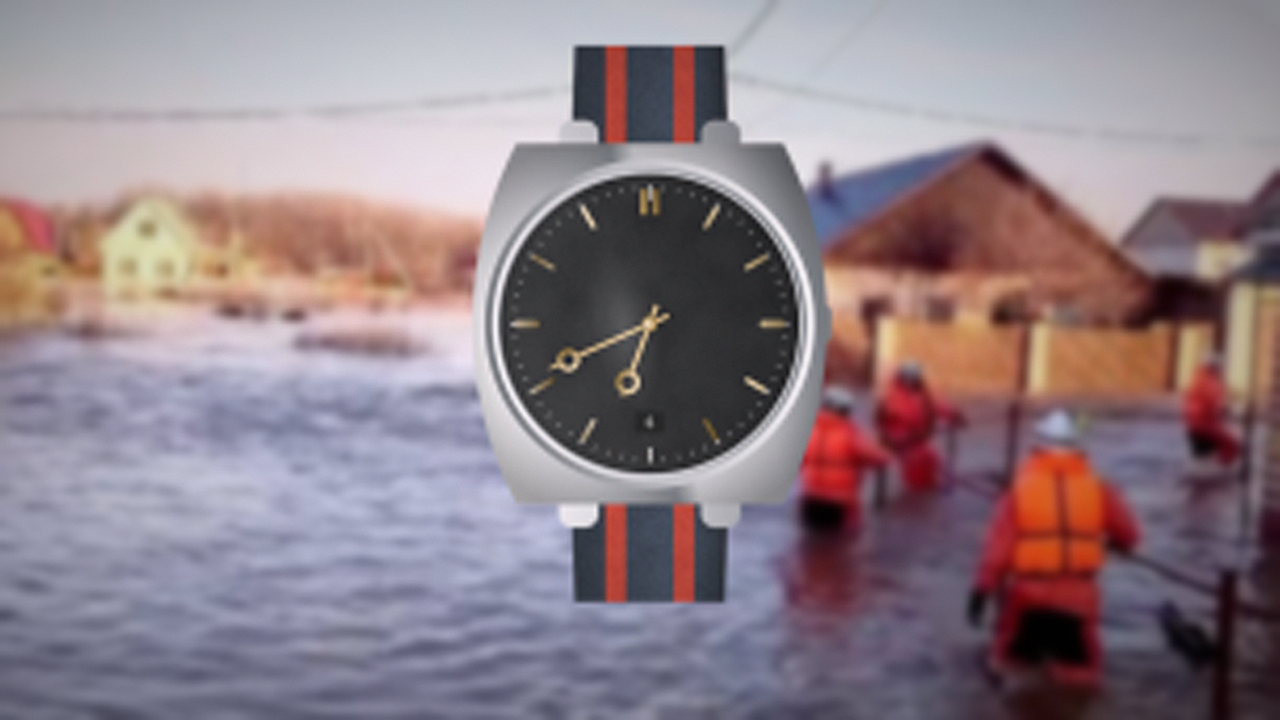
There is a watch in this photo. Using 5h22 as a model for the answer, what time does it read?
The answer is 6h41
